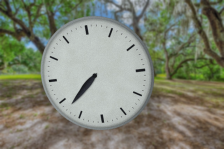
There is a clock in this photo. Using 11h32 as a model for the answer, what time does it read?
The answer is 7h38
